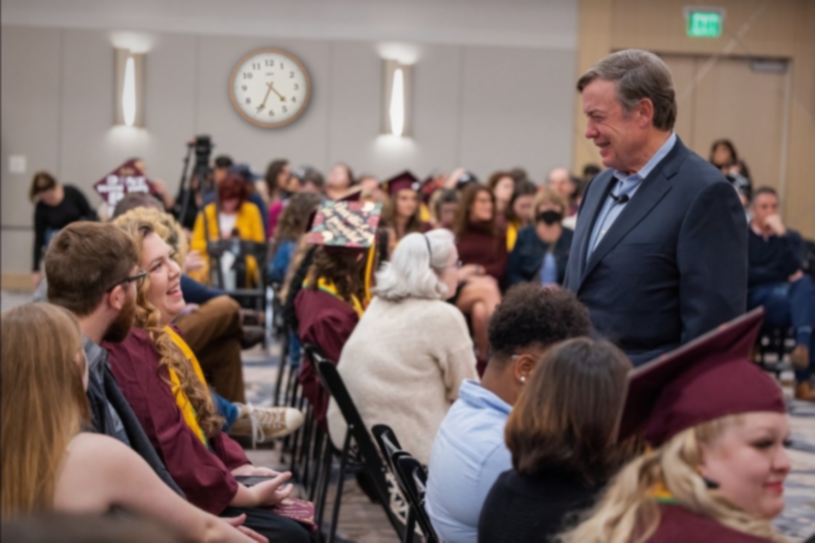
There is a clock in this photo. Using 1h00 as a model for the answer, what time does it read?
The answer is 4h34
